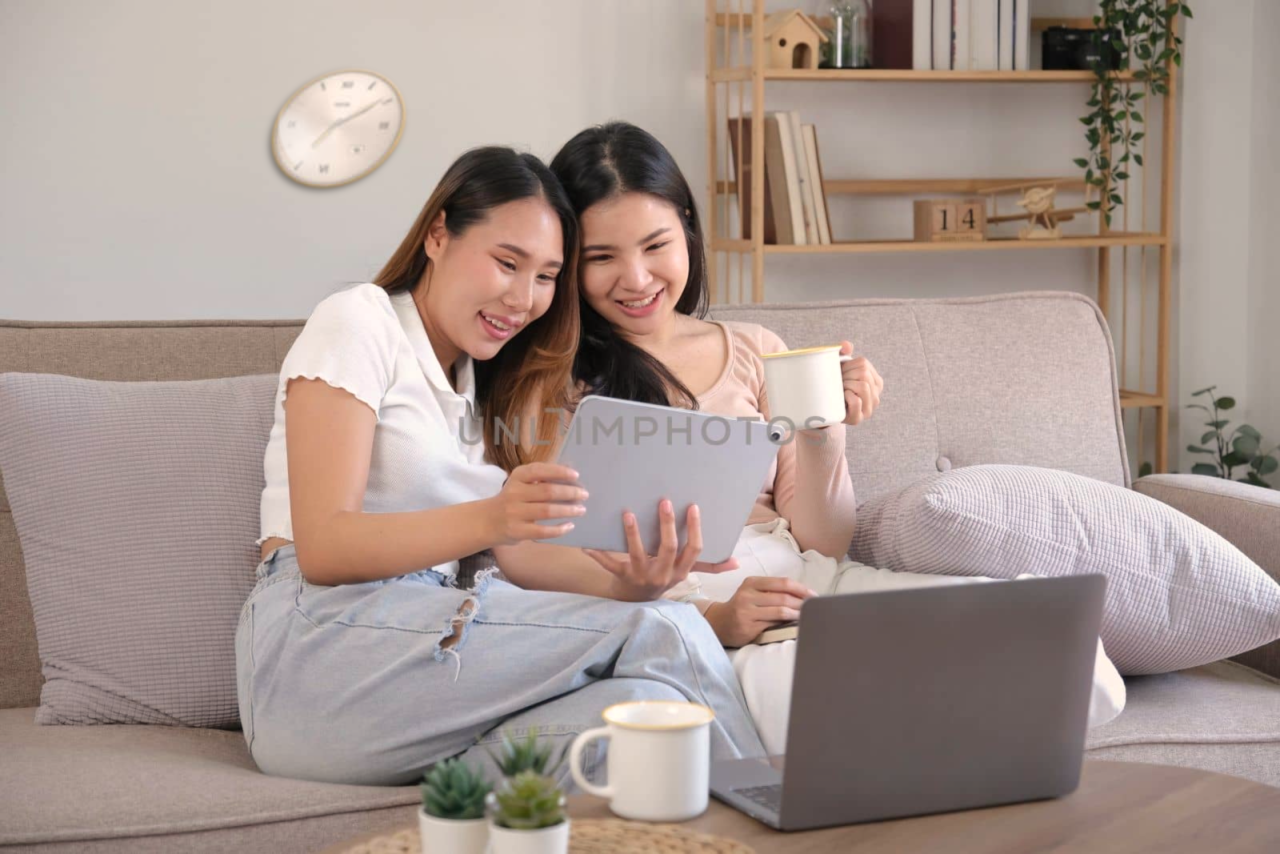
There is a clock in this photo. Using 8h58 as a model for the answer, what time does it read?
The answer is 7h09
